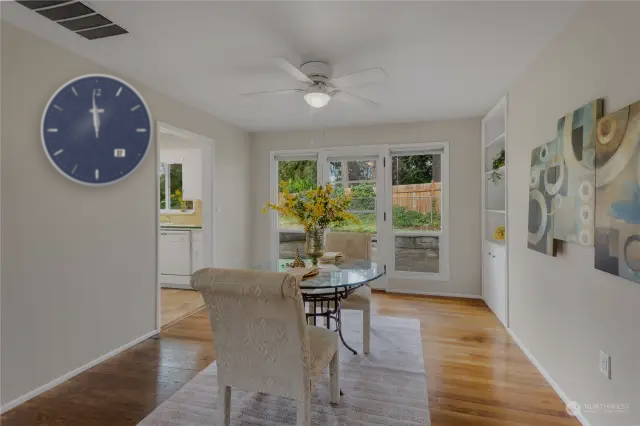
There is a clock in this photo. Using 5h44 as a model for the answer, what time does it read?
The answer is 11h59
